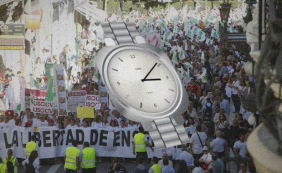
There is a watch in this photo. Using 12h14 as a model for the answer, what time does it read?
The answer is 3h09
